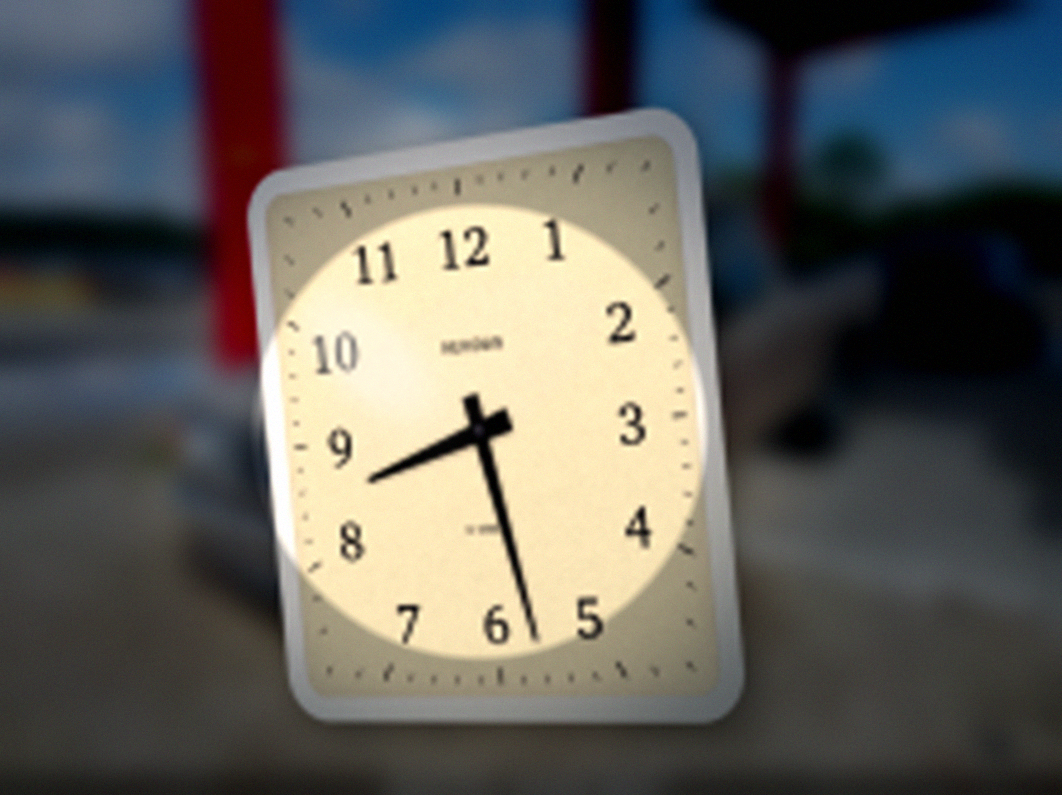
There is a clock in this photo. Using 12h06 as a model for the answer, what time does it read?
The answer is 8h28
